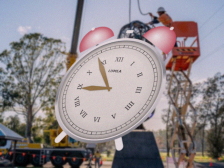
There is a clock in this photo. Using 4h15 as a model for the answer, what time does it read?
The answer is 8h54
